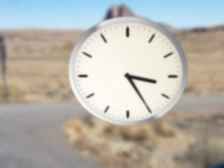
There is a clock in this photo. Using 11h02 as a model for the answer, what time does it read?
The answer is 3h25
